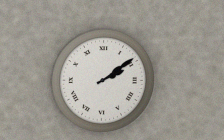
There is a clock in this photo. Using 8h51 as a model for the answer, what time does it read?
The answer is 2h09
